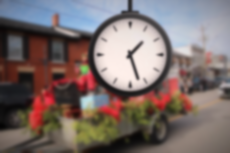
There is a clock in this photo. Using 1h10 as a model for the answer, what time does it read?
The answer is 1h27
